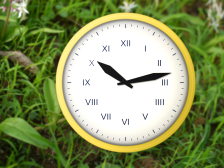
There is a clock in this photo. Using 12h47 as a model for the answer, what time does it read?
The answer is 10h13
